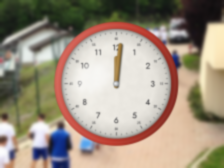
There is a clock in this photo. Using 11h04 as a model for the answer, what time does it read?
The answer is 12h01
